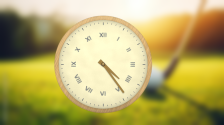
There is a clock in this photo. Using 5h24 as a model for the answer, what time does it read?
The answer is 4h24
